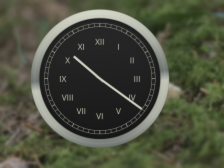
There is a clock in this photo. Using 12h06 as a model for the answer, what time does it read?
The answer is 10h21
